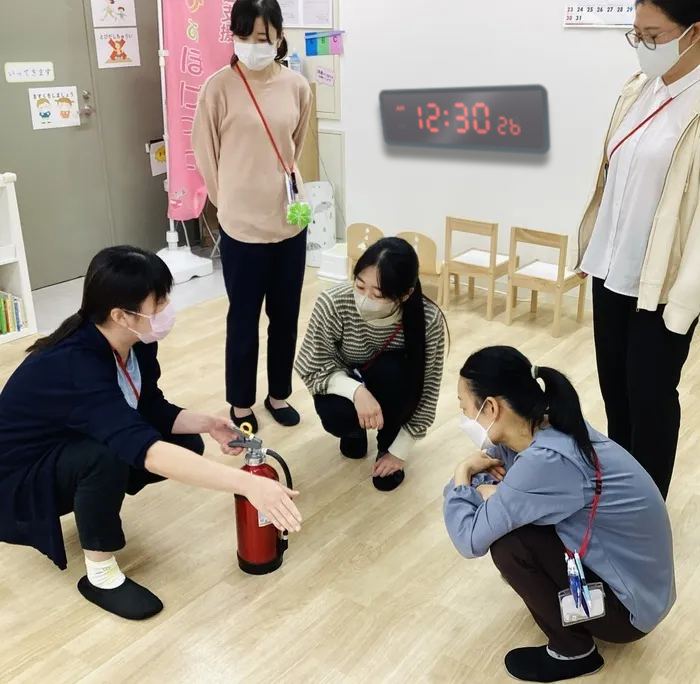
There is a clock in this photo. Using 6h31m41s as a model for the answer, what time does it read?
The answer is 12h30m26s
